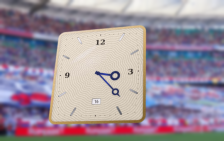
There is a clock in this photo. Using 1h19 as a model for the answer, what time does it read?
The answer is 3h23
